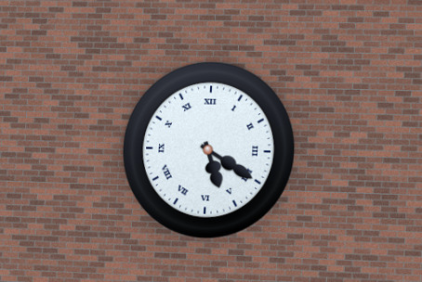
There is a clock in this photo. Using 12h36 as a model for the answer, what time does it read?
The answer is 5h20
